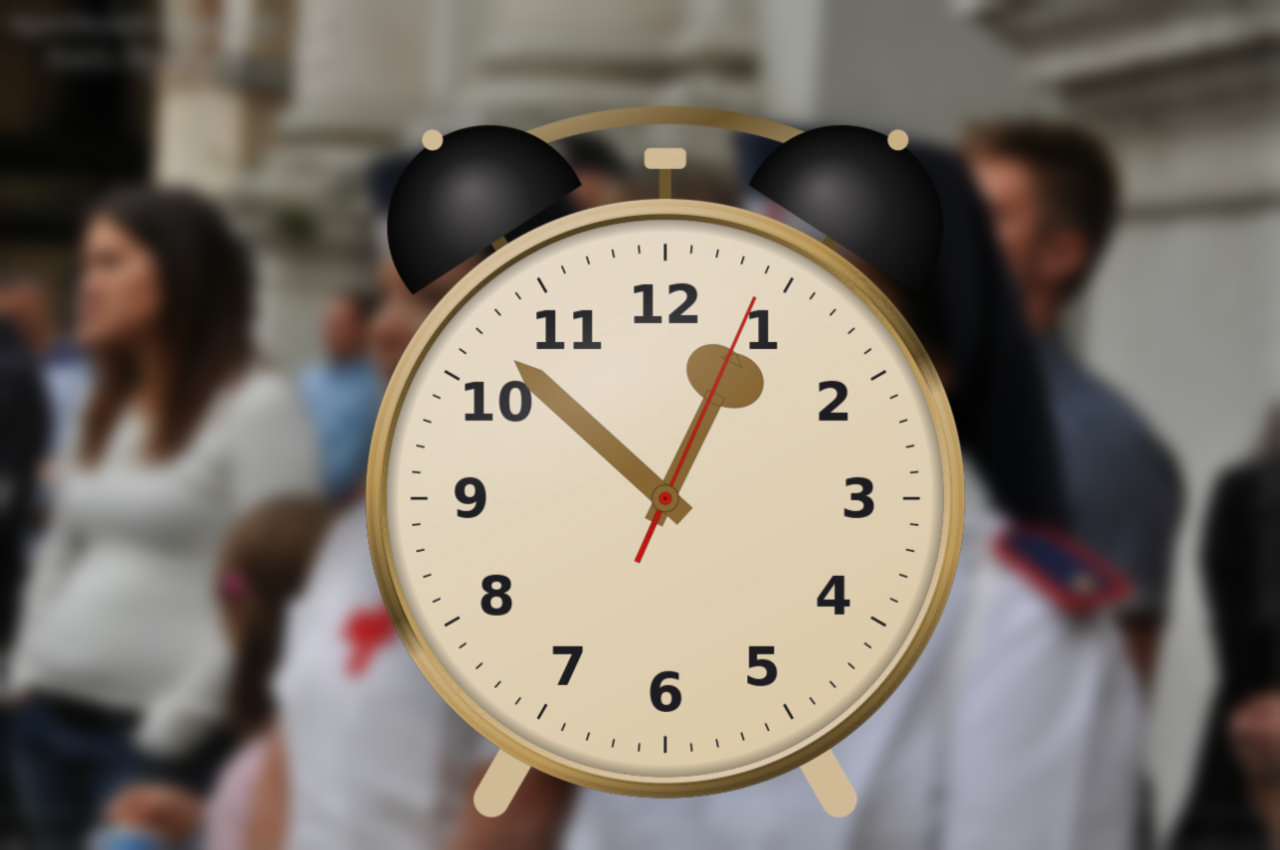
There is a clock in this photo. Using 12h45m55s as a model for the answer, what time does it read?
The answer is 12h52m04s
